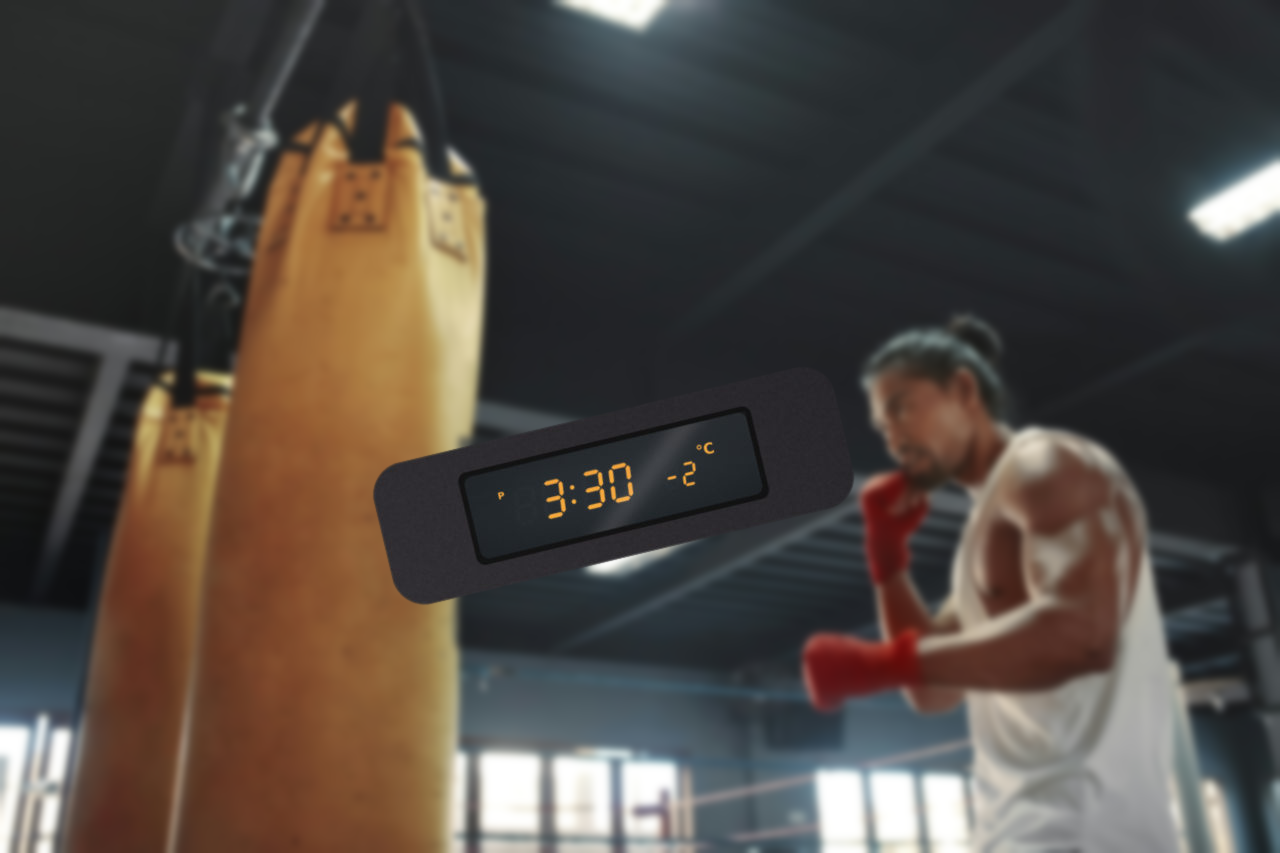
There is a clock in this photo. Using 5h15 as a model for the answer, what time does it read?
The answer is 3h30
